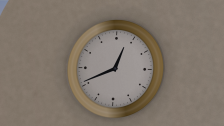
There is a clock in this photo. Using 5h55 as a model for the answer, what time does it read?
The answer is 12h41
